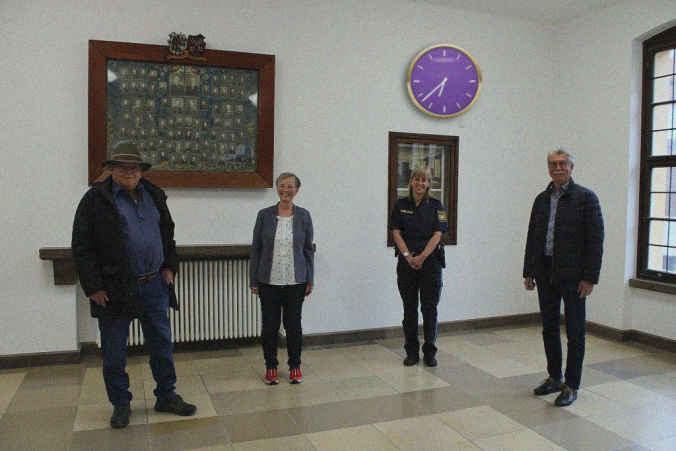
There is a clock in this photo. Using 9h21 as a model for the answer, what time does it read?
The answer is 6h38
